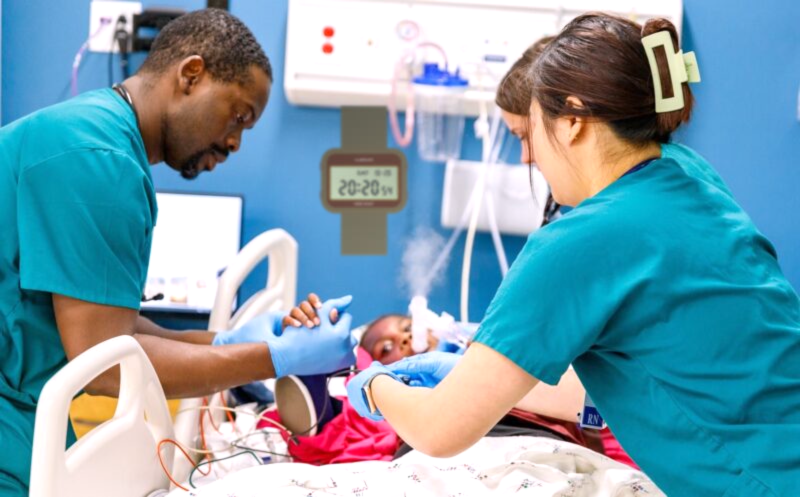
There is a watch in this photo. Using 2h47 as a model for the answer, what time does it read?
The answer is 20h20
